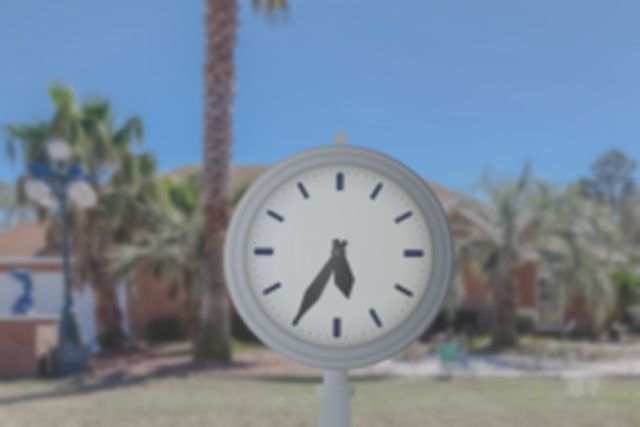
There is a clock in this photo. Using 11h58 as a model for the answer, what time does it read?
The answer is 5h35
